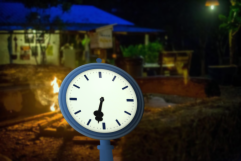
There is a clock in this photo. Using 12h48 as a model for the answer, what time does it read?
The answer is 6h32
